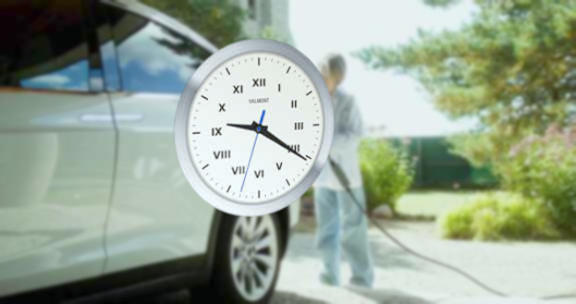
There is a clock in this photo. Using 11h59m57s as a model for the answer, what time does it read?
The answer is 9h20m33s
